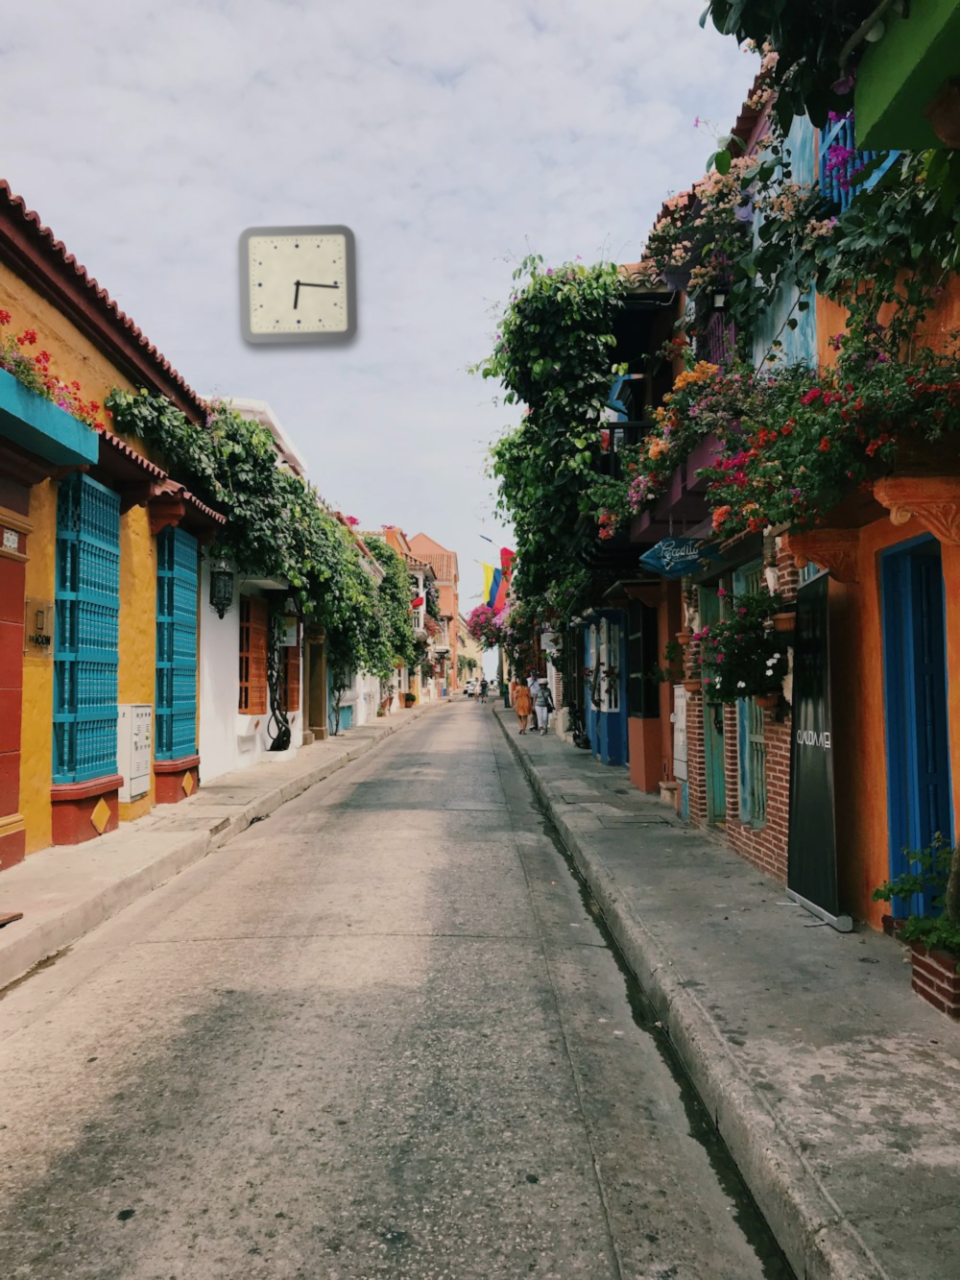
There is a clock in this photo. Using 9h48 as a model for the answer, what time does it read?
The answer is 6h16
